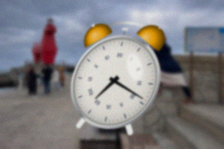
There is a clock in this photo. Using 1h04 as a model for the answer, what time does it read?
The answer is 7h19
